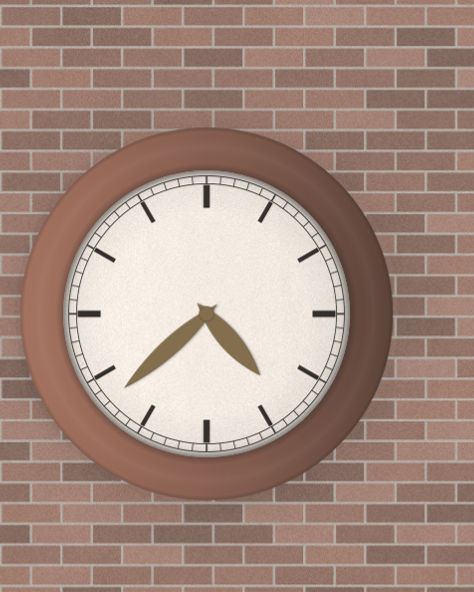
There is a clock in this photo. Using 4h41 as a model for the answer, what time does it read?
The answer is 4h38
